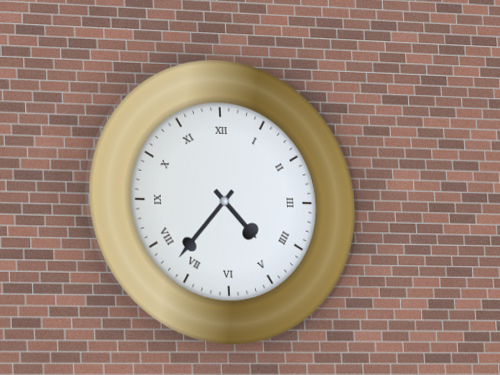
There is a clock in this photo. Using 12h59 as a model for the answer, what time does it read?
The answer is 4h37
